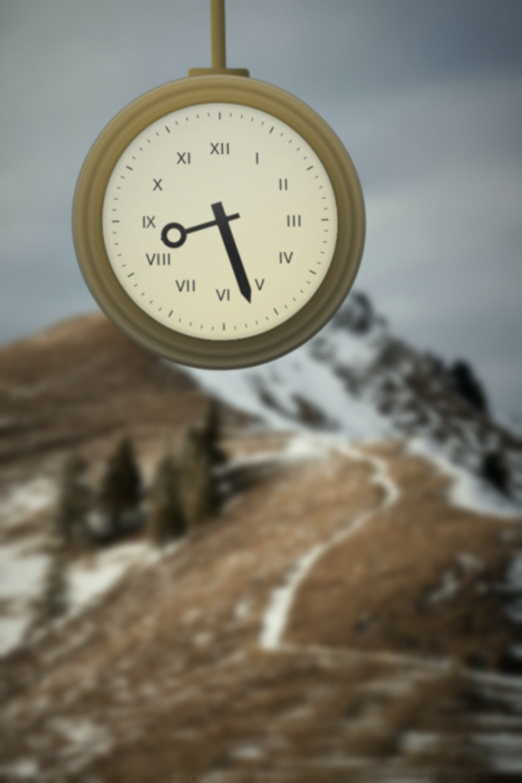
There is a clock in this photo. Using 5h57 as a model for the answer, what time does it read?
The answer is 8h27
